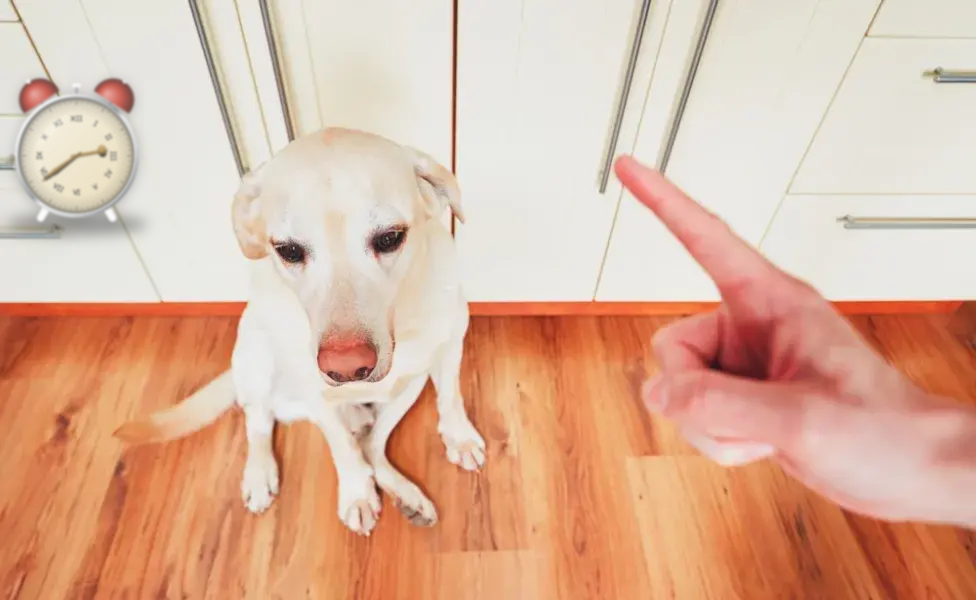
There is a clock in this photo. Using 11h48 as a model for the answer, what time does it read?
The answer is 2h39
